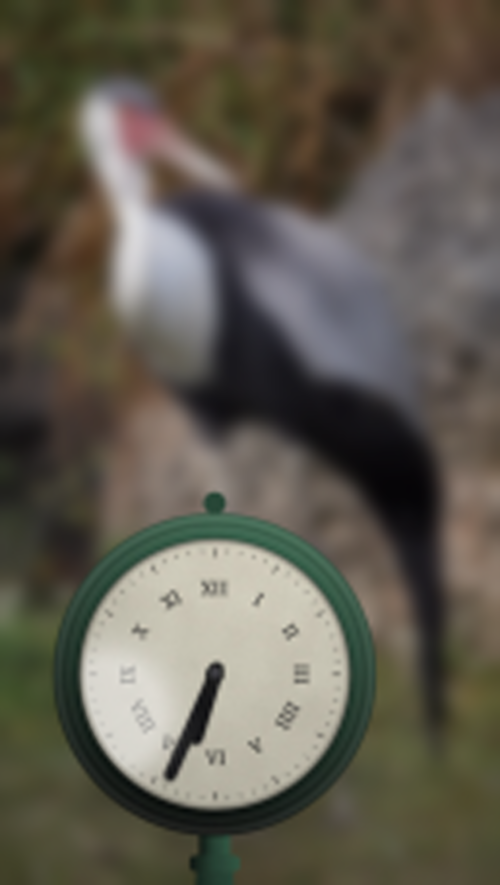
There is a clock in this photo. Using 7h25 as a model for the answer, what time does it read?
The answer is 6h34
